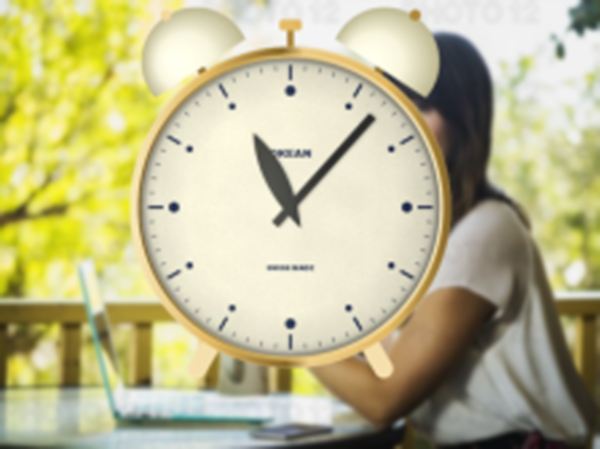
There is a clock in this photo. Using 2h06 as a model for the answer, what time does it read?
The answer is 11h07
